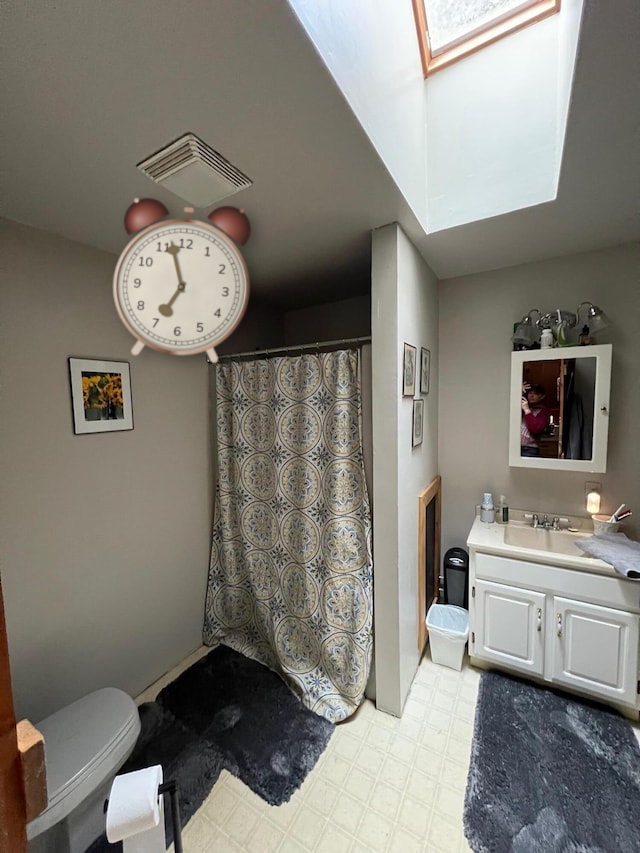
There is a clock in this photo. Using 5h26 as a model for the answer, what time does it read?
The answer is 6h57
